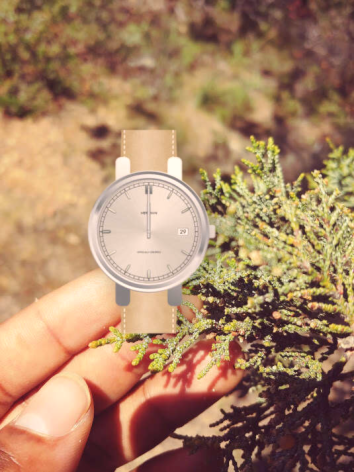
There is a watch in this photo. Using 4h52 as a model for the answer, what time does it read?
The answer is 12h00
